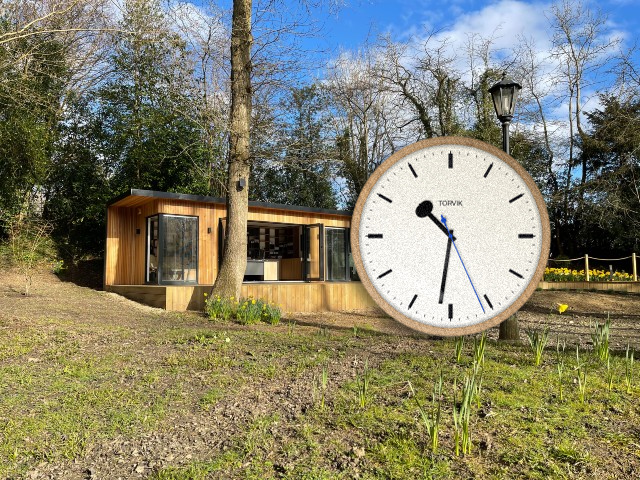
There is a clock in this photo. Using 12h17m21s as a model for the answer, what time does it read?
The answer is 10h31m26s
